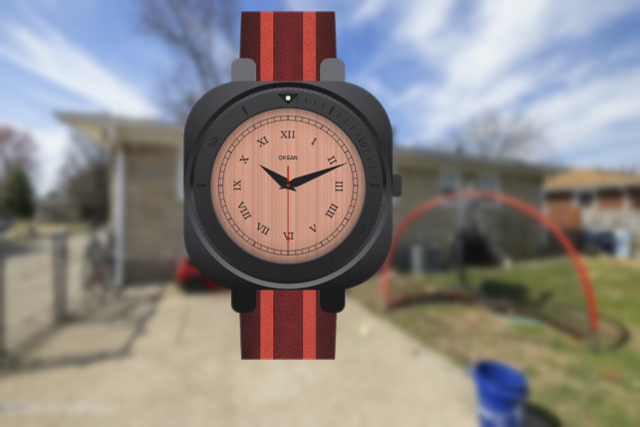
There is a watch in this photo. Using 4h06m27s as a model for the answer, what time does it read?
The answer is 10h11m30s
